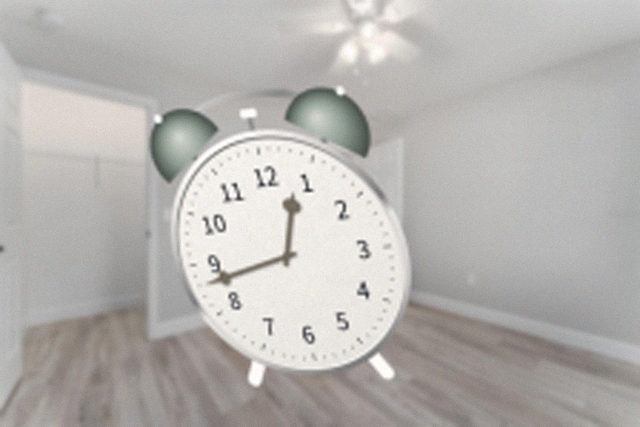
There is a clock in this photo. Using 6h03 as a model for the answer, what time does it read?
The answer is 12h43
